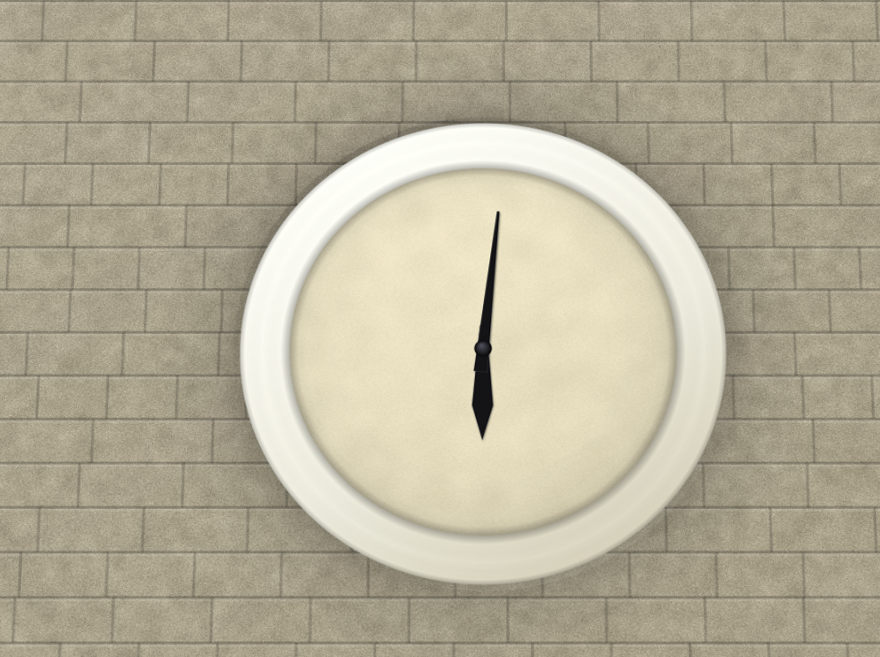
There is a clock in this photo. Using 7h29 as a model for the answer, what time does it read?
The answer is 6h01
